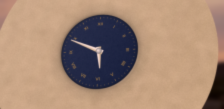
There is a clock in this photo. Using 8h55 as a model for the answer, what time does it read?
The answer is 5h49
